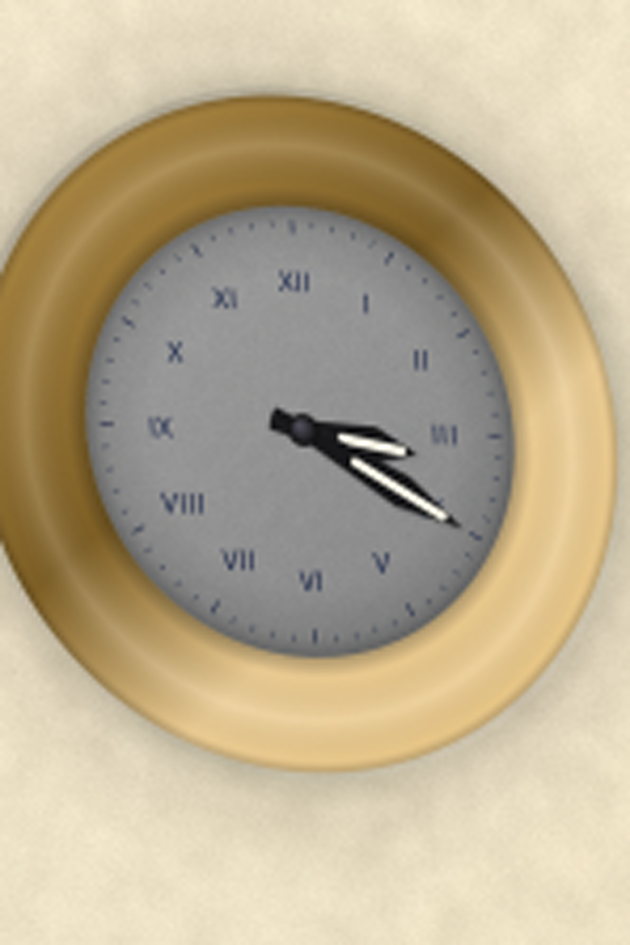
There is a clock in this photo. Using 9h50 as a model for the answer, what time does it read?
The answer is 3h20
